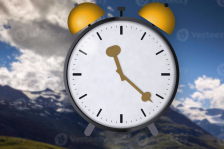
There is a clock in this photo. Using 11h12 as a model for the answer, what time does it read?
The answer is 11h22
